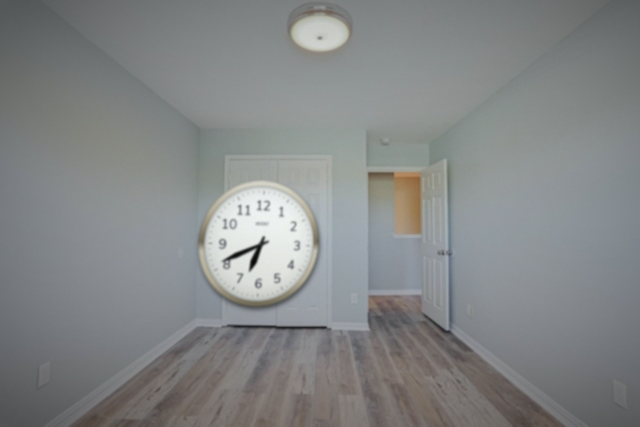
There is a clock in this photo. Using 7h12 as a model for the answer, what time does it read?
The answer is 6h41
